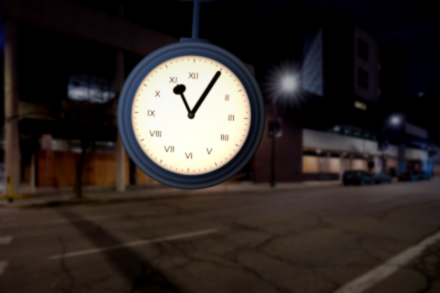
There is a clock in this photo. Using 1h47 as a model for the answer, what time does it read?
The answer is 11h05
